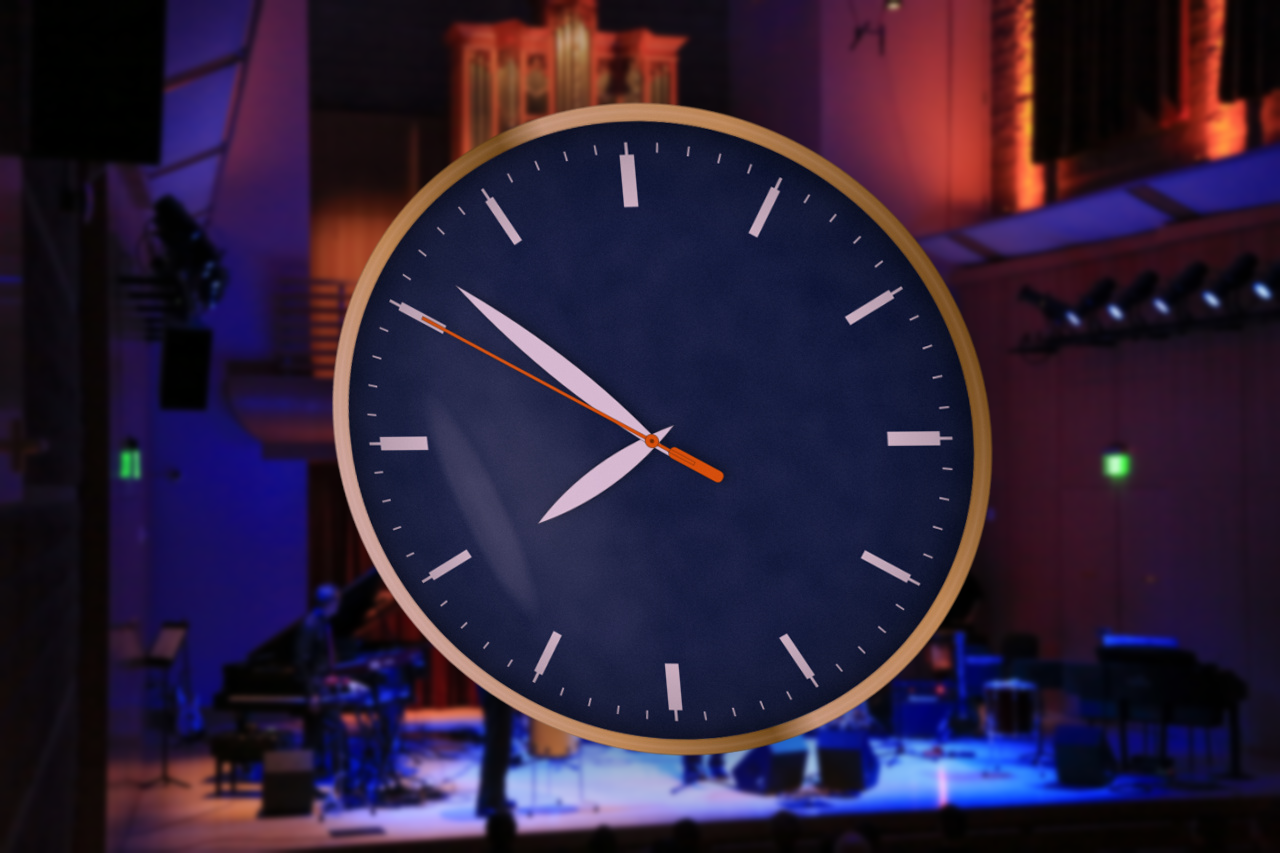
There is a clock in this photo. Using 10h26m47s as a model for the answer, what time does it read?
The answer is 7h51m50s
